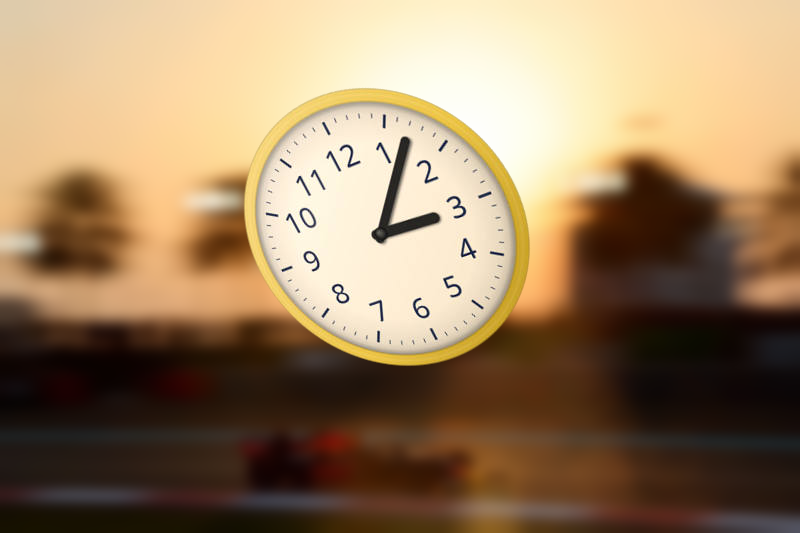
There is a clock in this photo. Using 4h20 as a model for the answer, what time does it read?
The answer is 3h07
